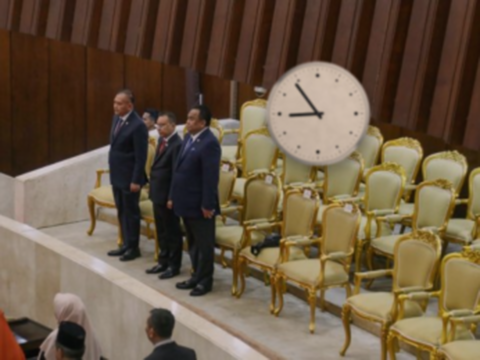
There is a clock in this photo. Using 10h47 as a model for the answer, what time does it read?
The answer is 8h54
